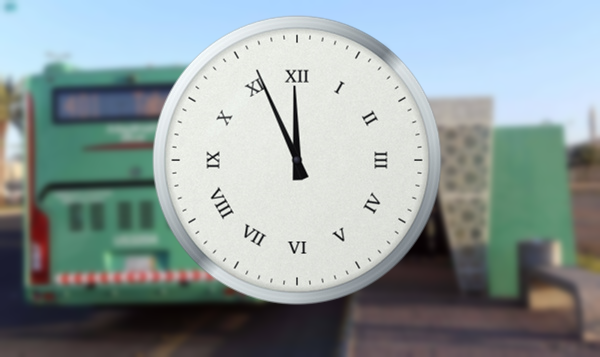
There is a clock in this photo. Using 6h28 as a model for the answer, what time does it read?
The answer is 11h56
